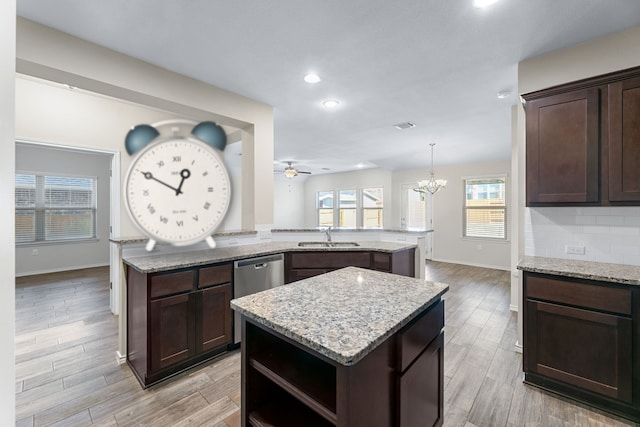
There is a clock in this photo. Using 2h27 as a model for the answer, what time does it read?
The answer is 12h50
